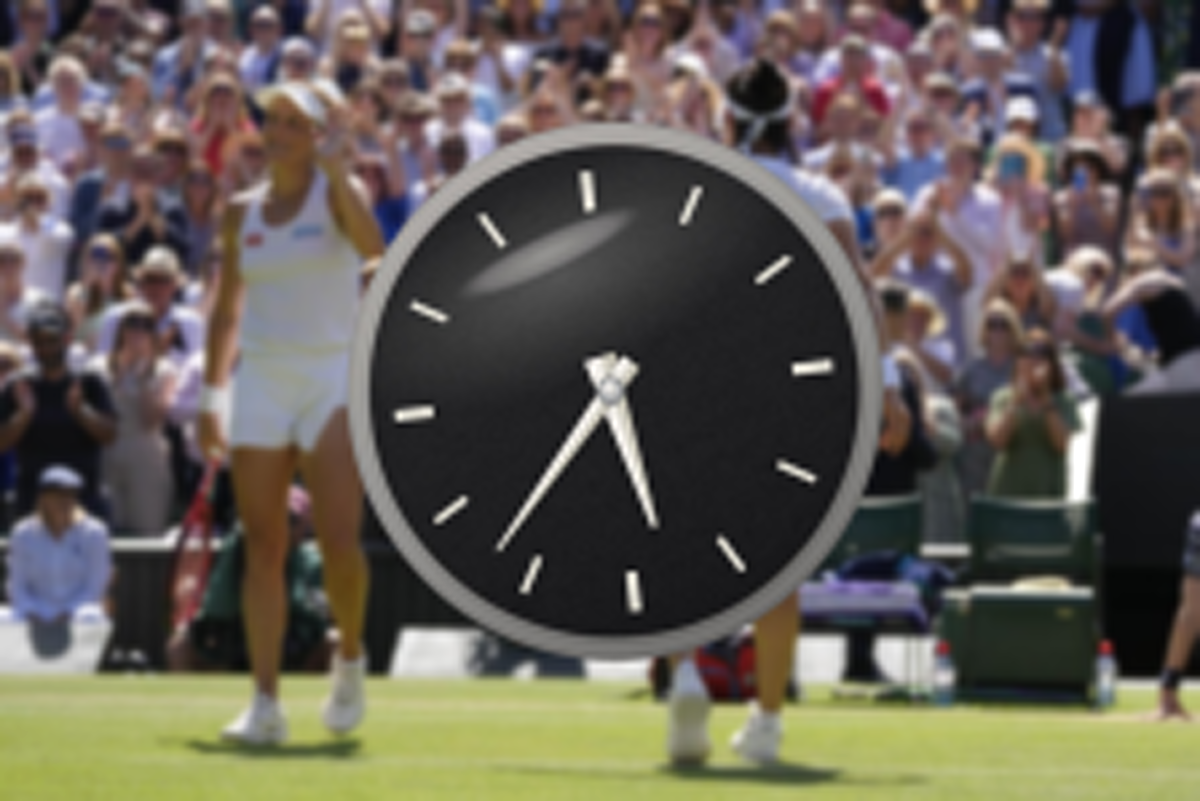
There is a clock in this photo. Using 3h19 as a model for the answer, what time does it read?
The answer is 5h37
